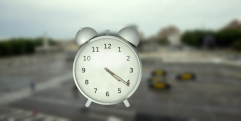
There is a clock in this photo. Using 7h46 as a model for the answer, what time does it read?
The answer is 4h21
